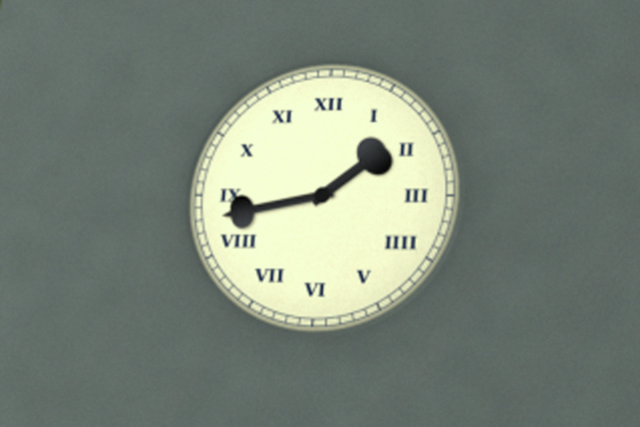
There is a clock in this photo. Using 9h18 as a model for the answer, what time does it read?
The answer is 1h43
